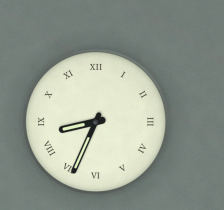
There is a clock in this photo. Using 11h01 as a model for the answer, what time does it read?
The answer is 8h34
